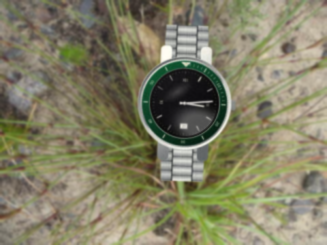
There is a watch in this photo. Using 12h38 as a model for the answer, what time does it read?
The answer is 3h14
